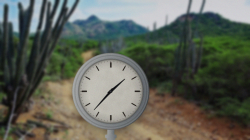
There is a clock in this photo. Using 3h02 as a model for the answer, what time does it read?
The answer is 1h37
